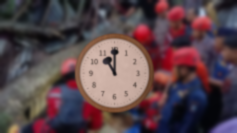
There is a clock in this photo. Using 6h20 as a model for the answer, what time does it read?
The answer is 11h00
